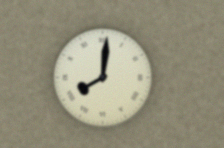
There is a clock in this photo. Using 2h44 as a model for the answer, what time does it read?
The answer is 8h01
